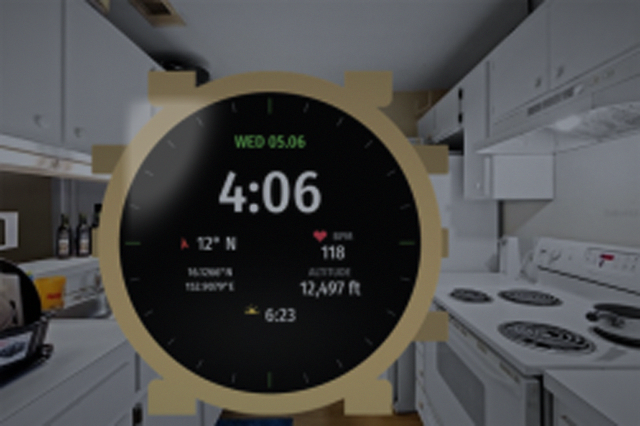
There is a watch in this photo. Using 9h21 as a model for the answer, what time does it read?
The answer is 4h06
